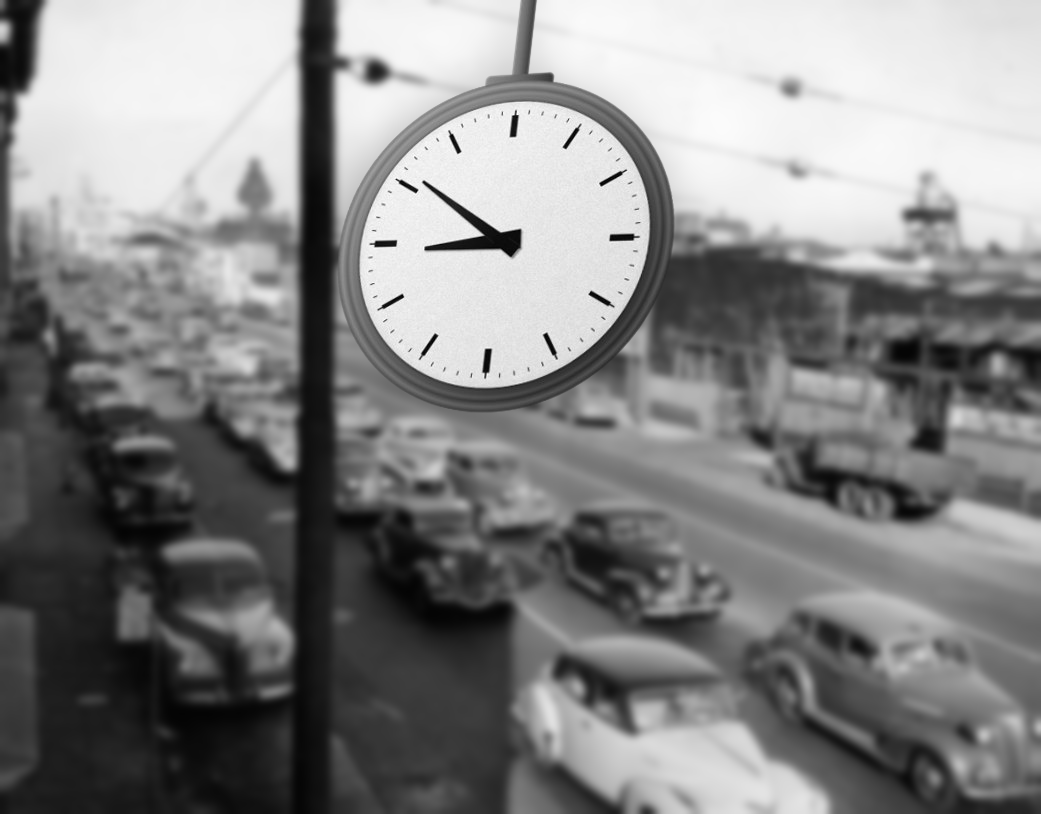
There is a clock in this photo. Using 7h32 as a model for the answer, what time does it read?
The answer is 8h51
